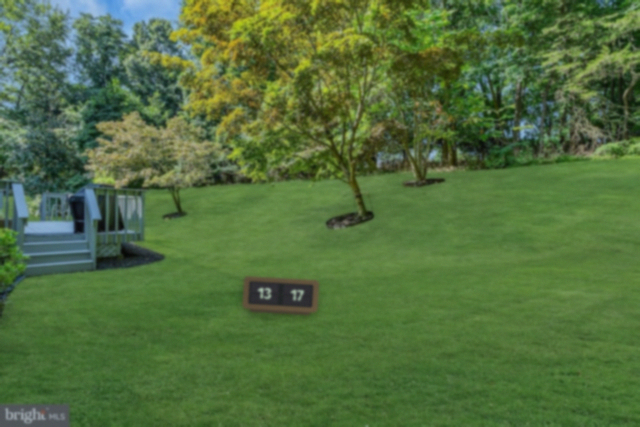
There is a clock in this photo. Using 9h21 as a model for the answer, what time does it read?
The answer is 13h17
